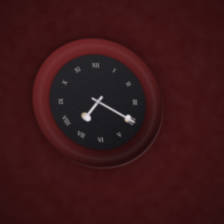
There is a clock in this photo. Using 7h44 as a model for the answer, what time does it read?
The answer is 7h20
